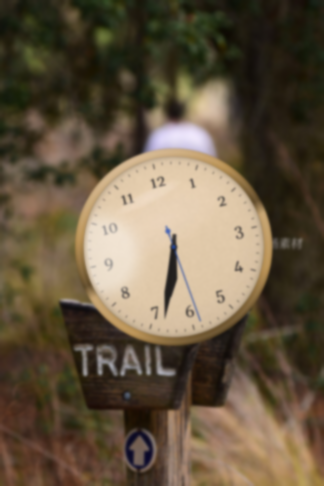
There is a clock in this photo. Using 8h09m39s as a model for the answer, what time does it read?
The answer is 6h33m29s
